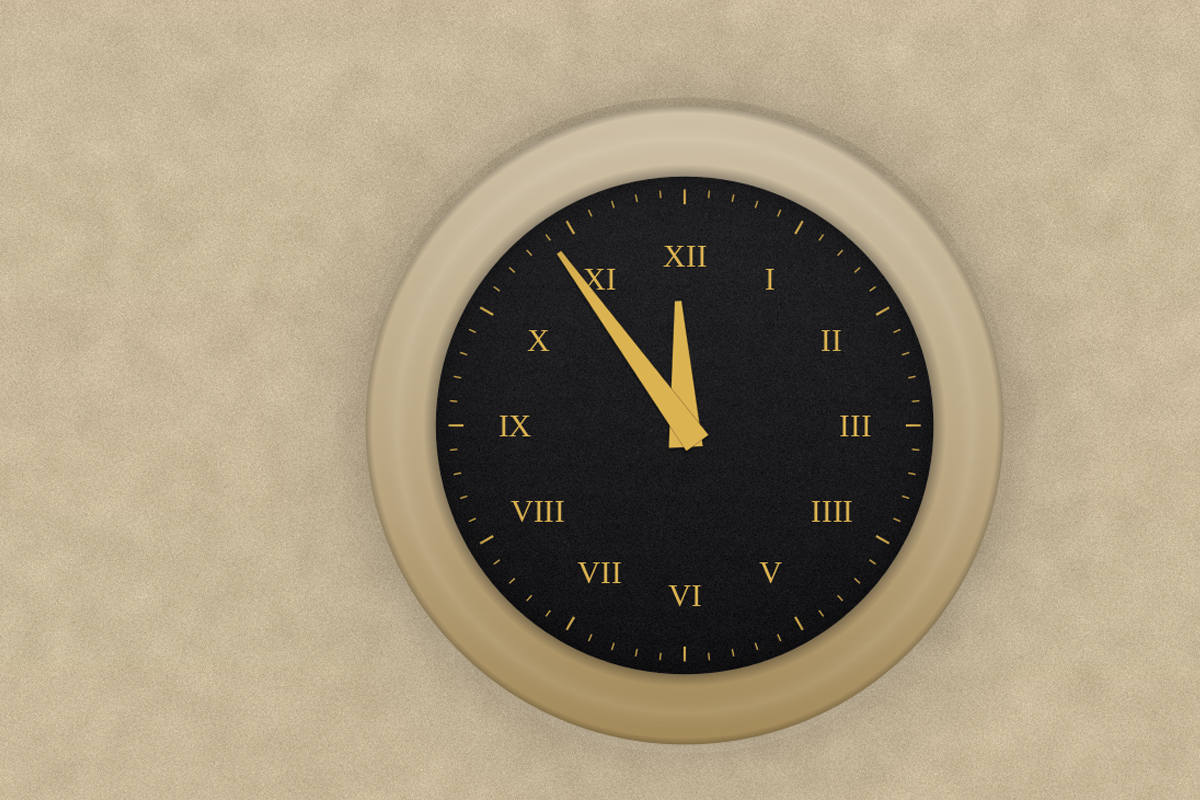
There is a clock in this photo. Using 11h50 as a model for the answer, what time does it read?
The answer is 11h54
